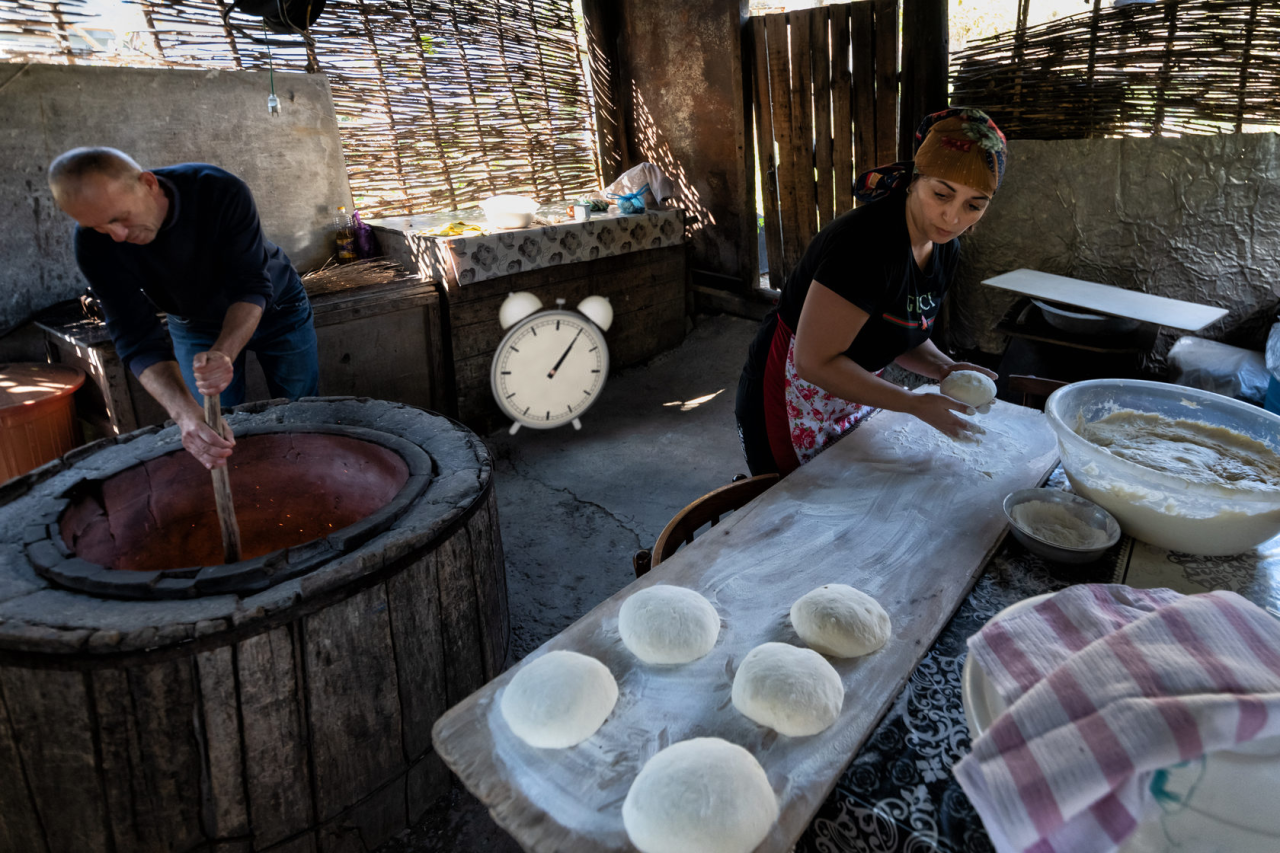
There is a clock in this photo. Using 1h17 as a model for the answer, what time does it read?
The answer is 1h05
